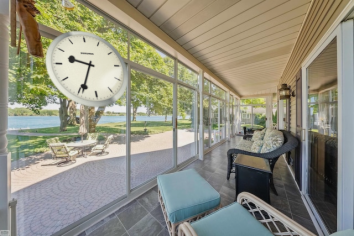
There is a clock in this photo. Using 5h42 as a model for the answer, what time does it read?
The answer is 9h34
